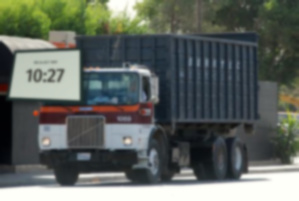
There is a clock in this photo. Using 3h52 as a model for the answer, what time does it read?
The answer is 10h27
